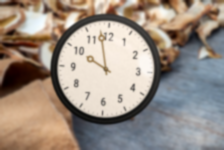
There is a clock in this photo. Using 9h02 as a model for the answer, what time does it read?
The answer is 9h58
